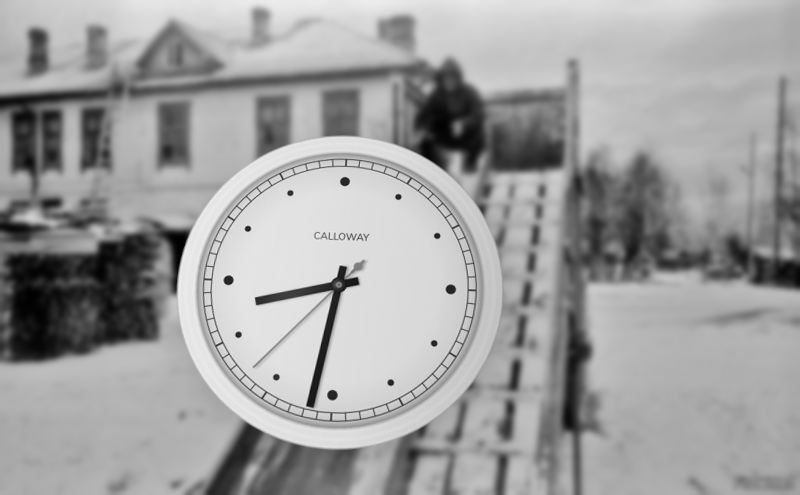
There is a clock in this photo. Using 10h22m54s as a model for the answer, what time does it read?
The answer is 8h31m37s
